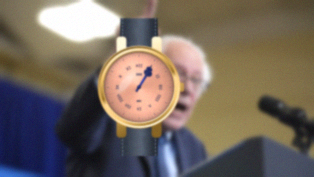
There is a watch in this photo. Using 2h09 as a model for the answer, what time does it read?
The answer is 1h05
